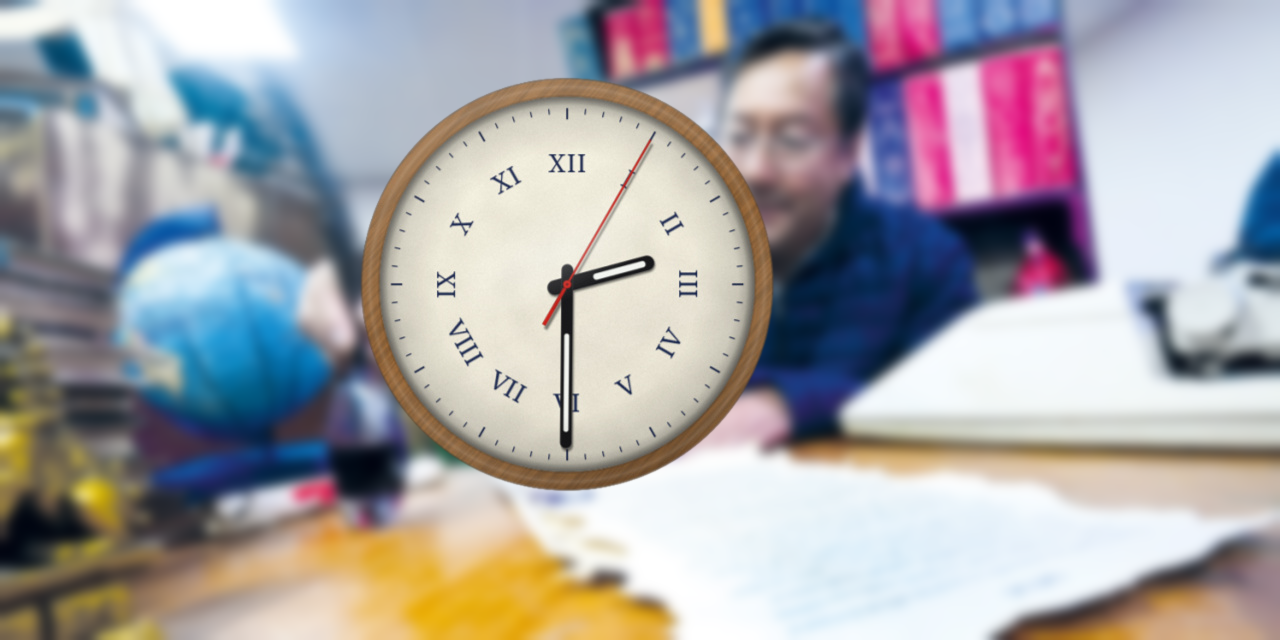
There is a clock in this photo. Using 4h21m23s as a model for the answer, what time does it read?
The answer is 2h30m05s
